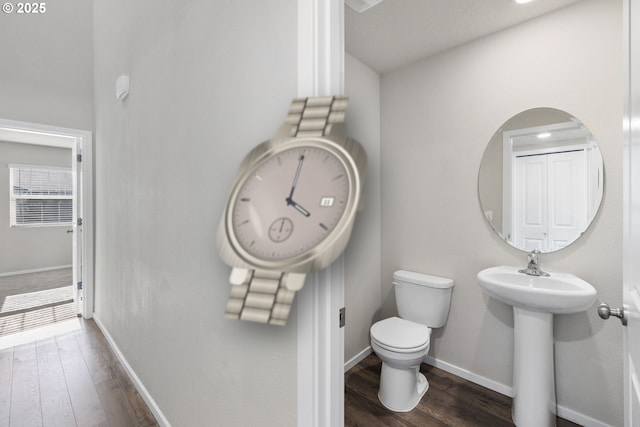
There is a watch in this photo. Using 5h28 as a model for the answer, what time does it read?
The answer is 4h00
